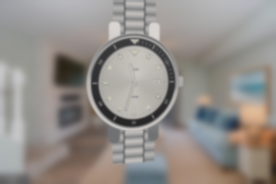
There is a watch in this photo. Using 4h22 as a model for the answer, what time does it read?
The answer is 11h33
